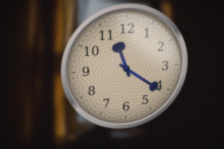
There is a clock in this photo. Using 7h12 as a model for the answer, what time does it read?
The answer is 11h21
